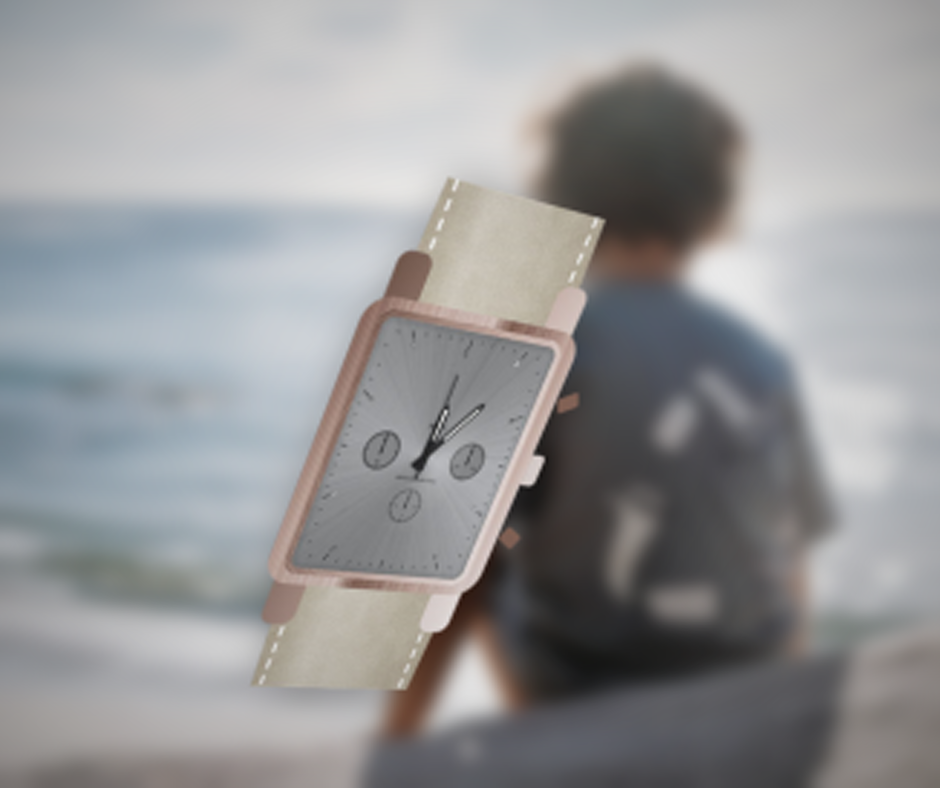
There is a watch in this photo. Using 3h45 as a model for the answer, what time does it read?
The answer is 12h06
